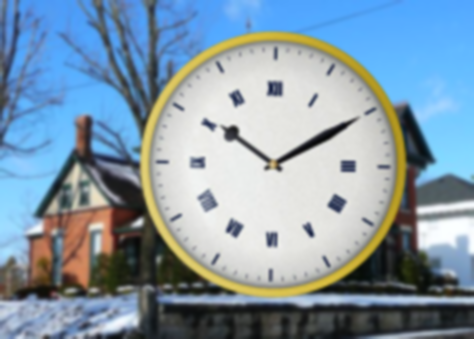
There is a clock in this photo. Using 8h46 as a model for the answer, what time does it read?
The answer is 10h10
